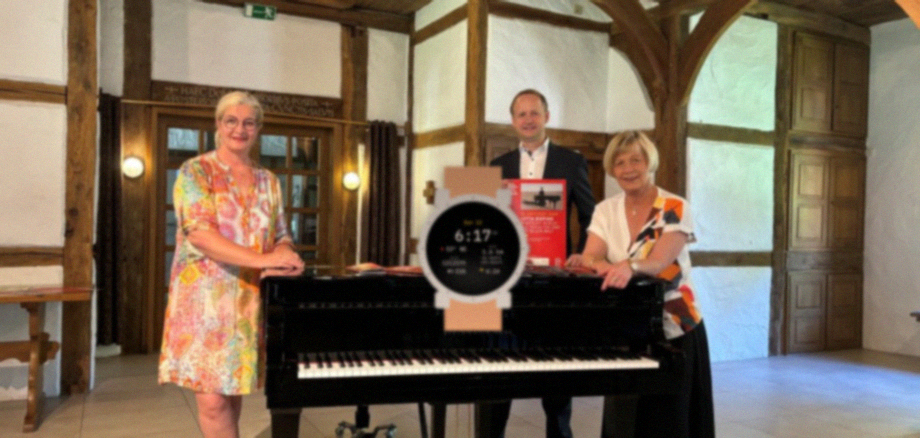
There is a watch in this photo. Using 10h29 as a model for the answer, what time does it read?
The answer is 6h17
